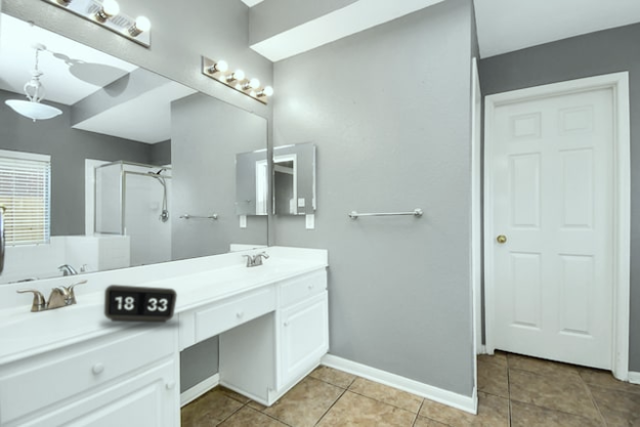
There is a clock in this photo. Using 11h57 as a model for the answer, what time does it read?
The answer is 18h33
